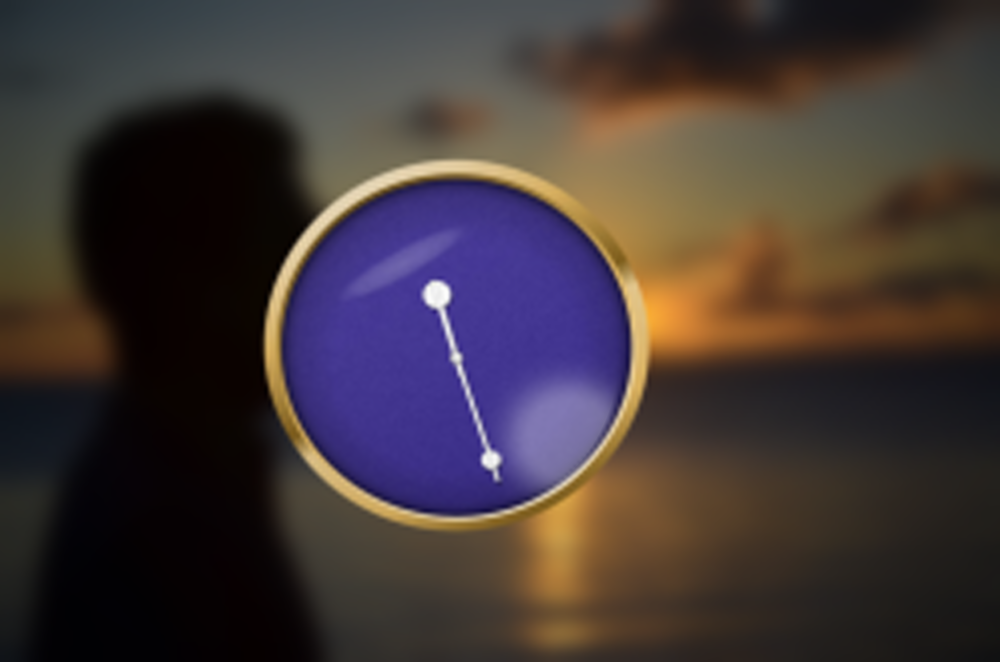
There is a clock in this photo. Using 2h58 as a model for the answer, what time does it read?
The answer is 11h27
